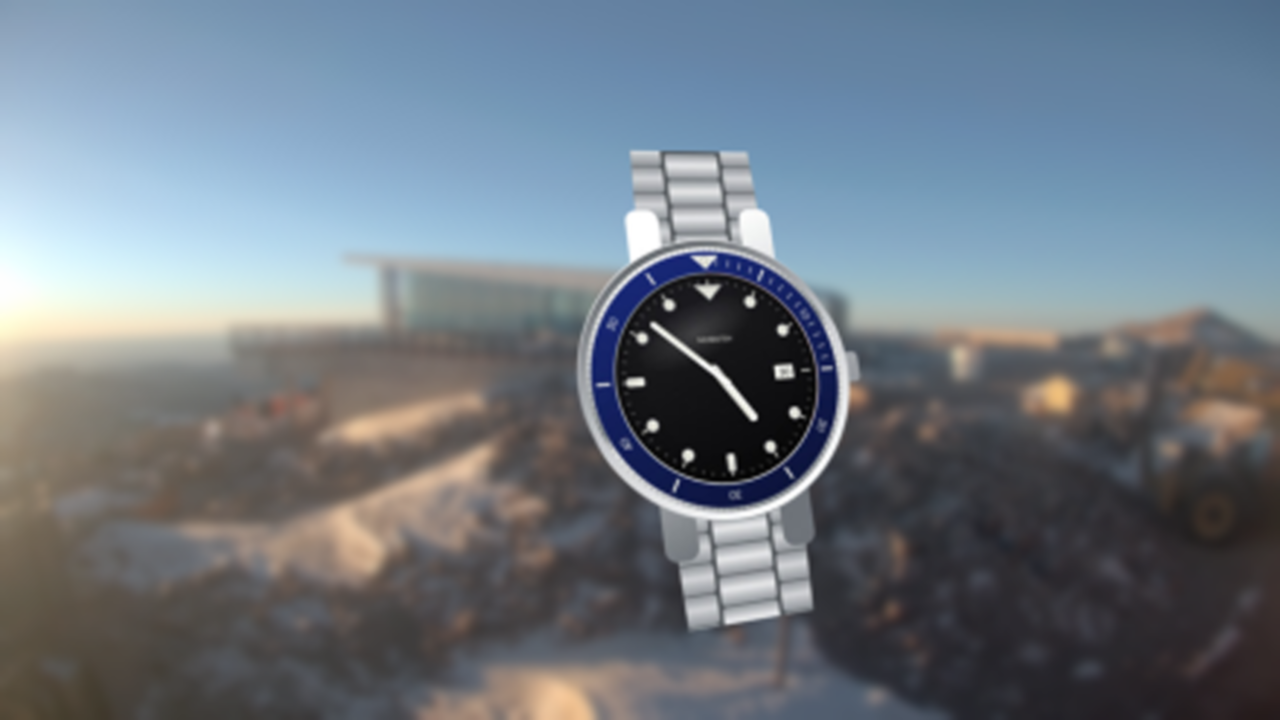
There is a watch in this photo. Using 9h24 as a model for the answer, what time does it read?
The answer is 4h52
